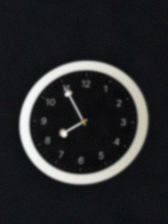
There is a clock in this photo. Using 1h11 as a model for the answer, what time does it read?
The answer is 7h55
